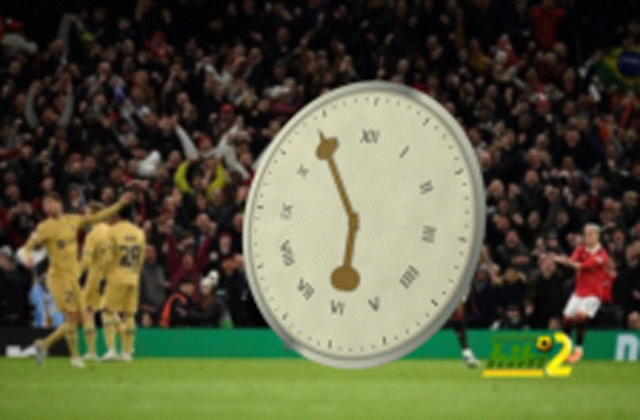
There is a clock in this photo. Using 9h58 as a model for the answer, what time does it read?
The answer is 5h54
